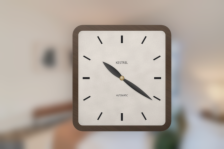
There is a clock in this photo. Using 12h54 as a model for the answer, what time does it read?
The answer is 10h21
